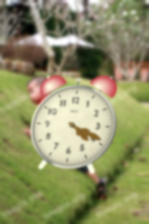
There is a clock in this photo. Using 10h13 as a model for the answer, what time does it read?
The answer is 4h19
